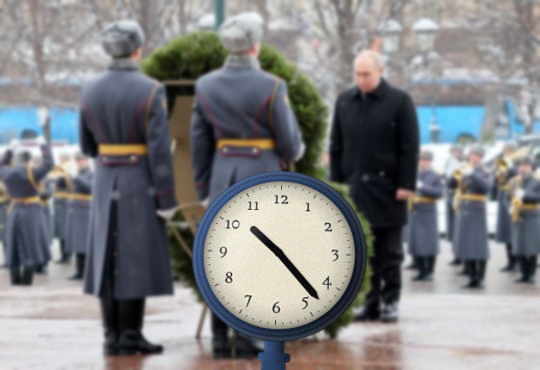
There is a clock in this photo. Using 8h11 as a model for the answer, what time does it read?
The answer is 10h23
